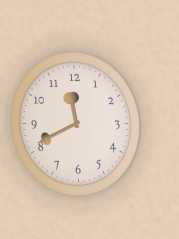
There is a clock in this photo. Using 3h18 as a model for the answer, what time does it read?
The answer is 11h41
